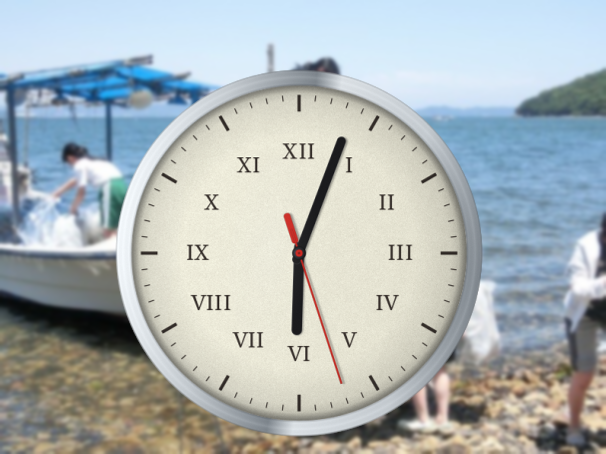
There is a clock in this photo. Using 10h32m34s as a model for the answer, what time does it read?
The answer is 6h03m27s
